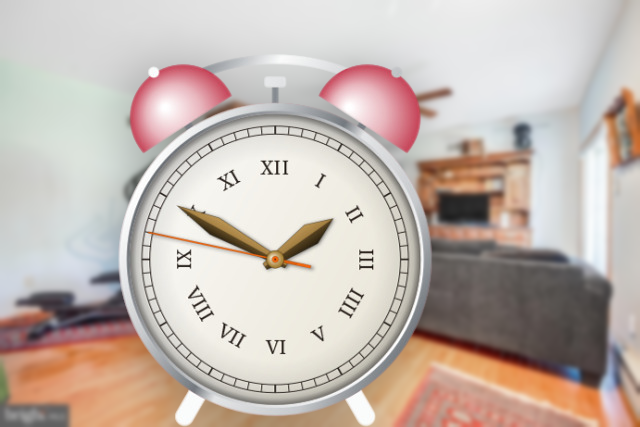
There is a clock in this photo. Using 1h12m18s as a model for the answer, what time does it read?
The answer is 1h49m47s
